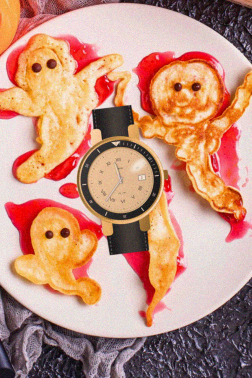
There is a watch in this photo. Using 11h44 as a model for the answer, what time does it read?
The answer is 11h37
